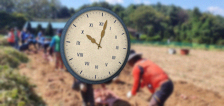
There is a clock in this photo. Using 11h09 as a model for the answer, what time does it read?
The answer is 10h02
